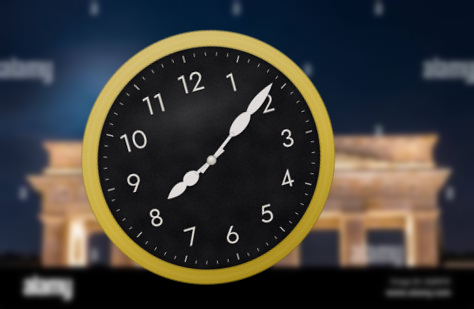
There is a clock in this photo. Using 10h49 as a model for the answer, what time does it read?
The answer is 8h09
